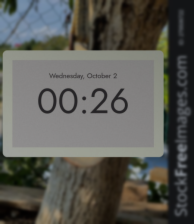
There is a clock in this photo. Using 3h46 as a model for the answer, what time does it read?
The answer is 0h26
